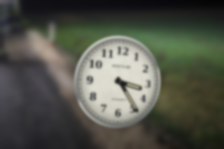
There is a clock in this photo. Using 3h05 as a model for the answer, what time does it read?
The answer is 3h24
